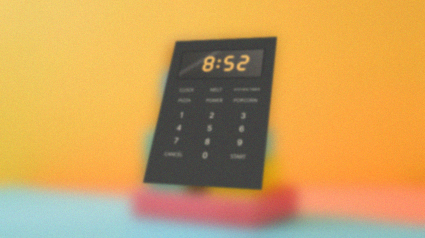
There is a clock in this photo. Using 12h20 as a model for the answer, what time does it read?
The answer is 8h52
